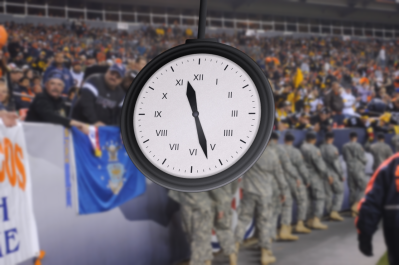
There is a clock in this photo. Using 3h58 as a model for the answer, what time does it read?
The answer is 11h27
